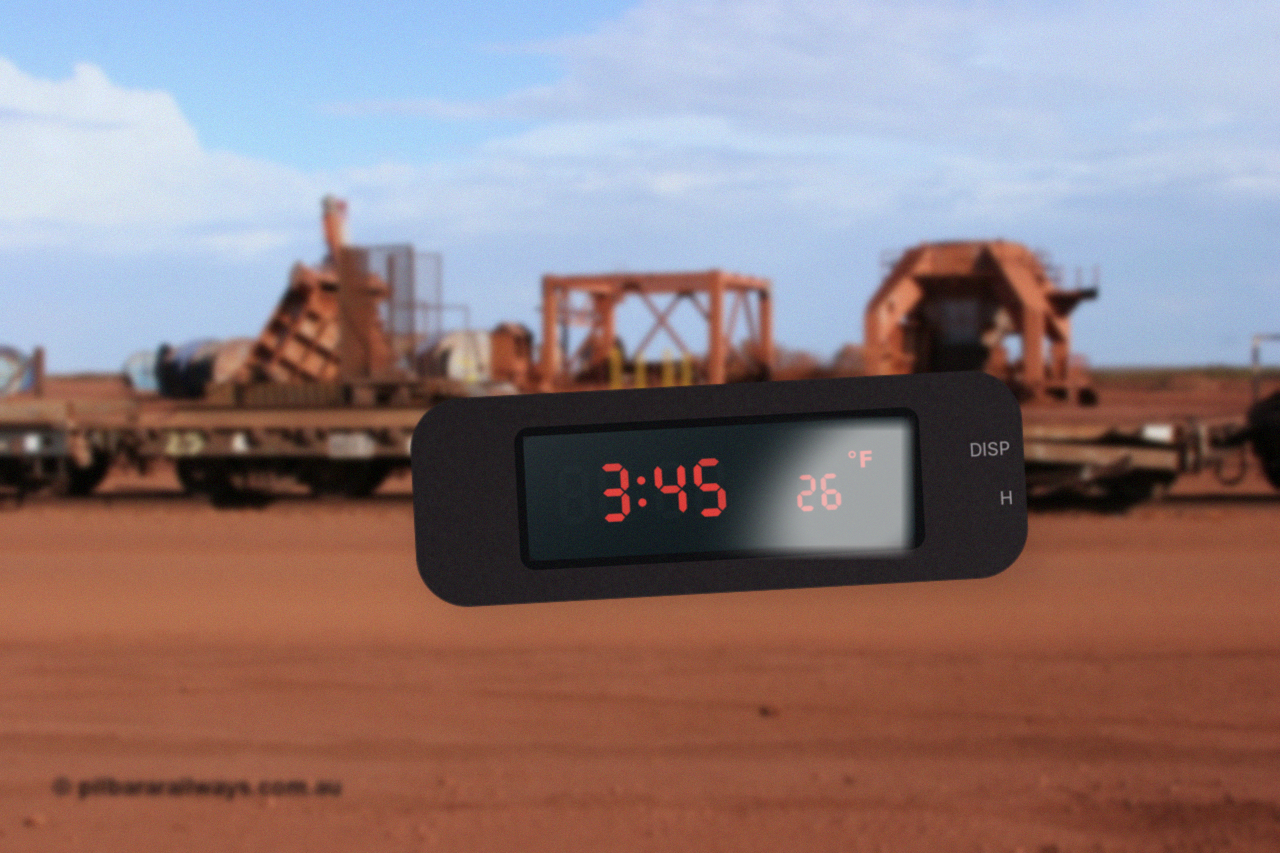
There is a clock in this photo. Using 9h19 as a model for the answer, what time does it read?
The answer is 3h45
